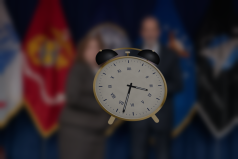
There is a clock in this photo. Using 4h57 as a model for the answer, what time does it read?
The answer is 3h33
